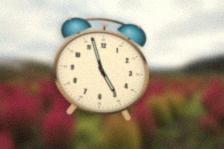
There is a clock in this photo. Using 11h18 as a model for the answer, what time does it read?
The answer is 4h57
